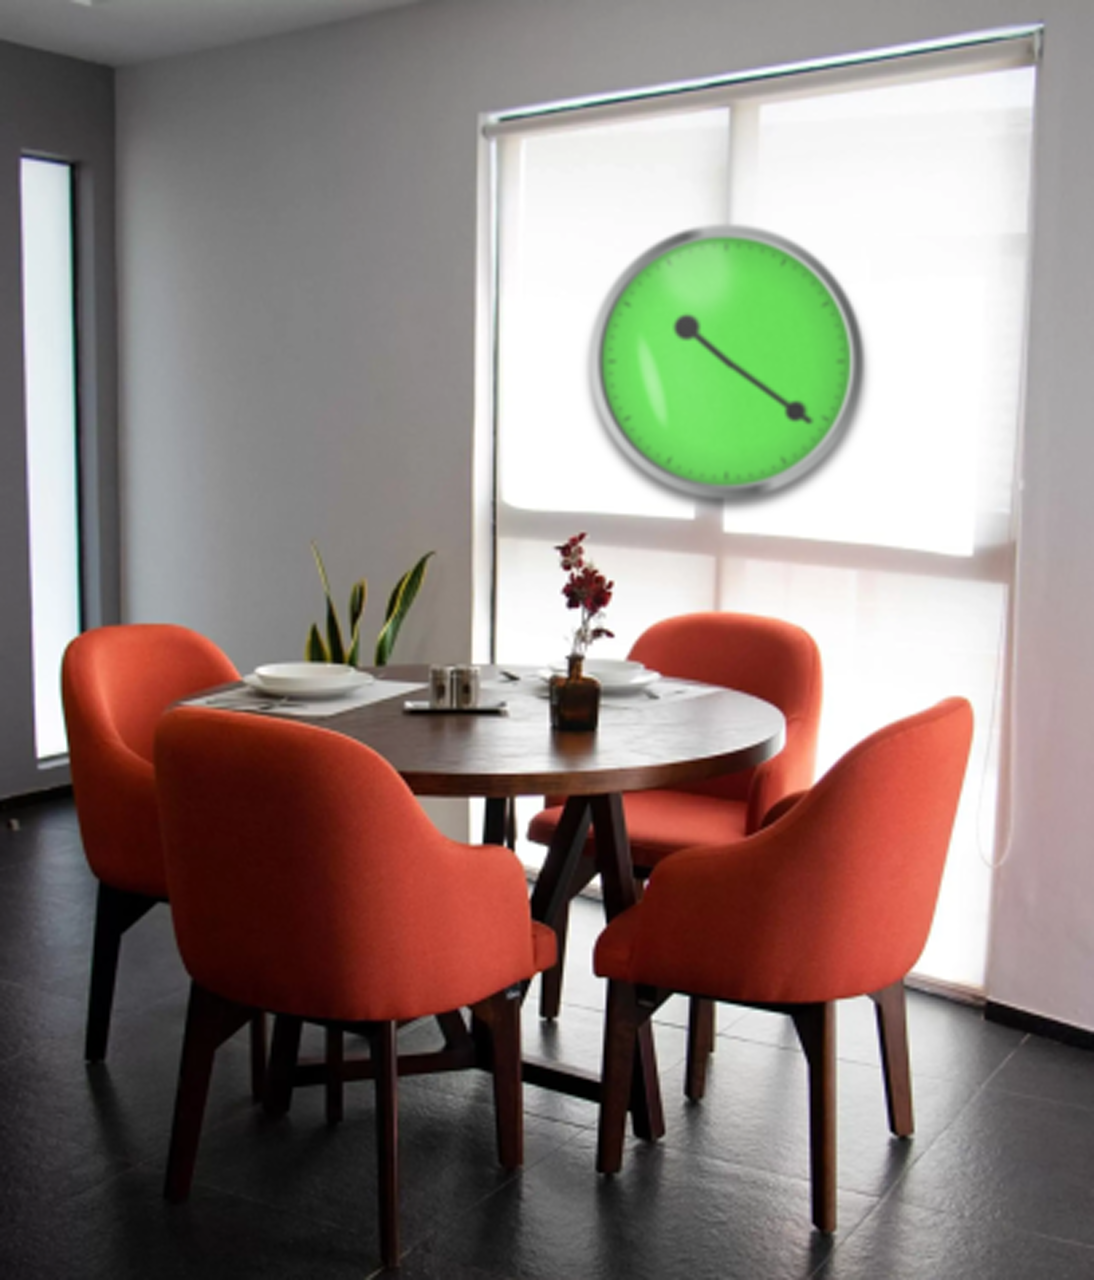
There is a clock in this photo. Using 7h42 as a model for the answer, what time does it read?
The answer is 10h21
